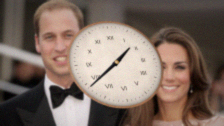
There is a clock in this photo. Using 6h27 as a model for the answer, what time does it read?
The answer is 1h39
